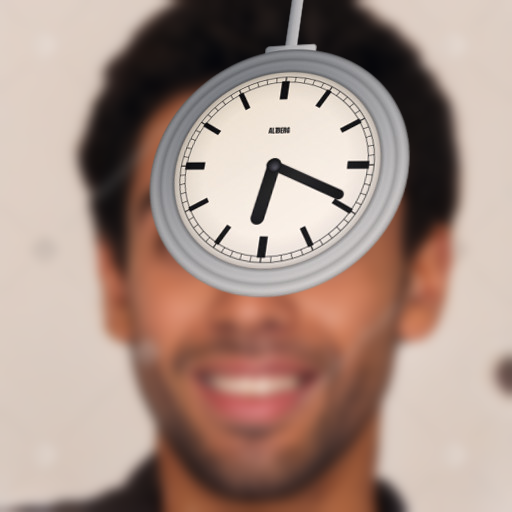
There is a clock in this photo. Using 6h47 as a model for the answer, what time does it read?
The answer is 6h19
